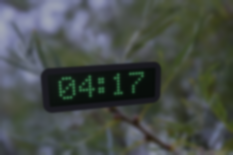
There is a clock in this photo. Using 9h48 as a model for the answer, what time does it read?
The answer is 4h17
